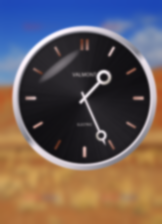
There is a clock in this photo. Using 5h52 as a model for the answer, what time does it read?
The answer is 1h26
